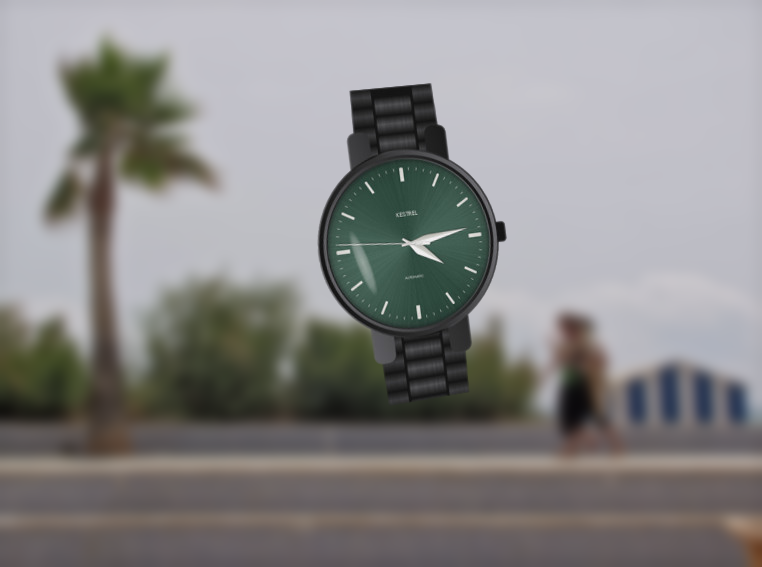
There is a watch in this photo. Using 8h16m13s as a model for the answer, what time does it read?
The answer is 4h13m46s
